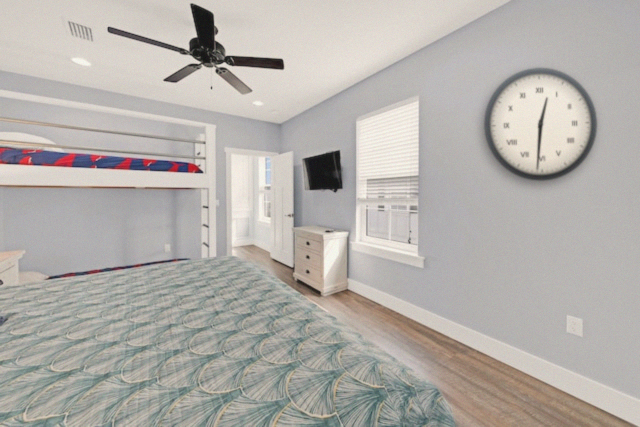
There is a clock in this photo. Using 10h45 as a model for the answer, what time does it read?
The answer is 12h31
